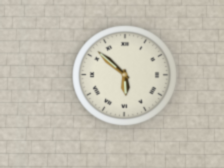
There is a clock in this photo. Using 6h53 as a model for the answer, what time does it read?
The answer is 5h52
